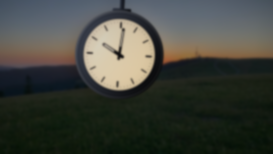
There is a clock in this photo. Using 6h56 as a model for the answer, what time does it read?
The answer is 10h01
